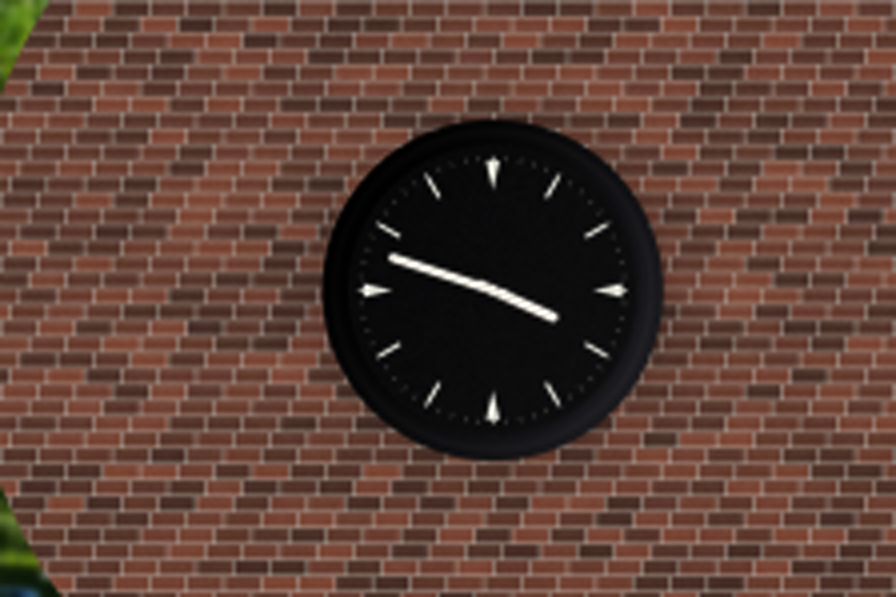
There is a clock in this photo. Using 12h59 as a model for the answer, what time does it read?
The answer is 3h48
